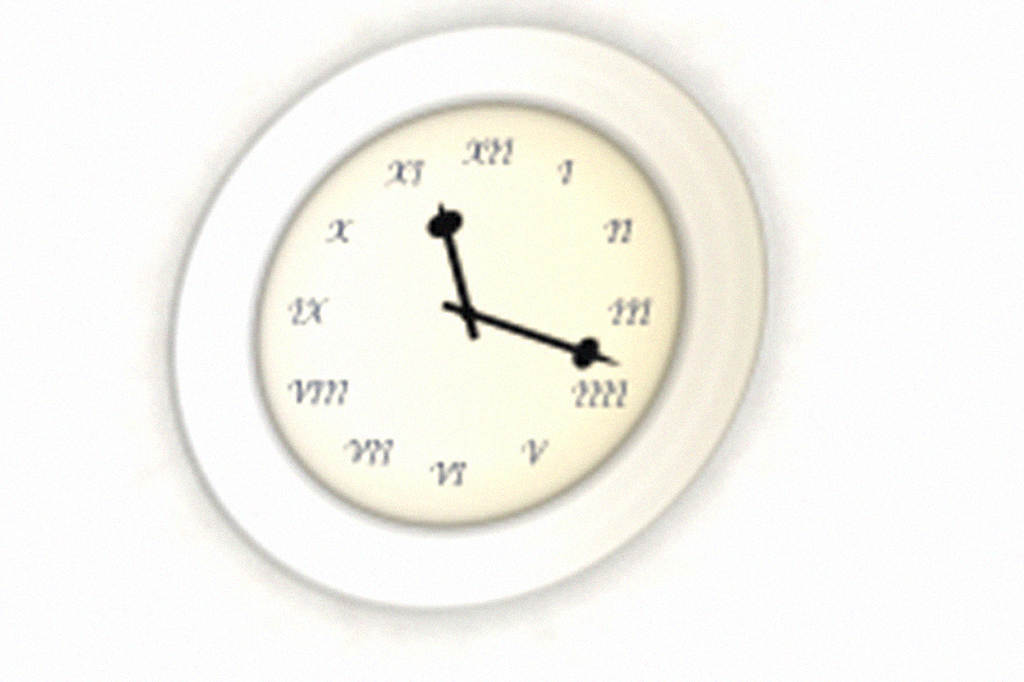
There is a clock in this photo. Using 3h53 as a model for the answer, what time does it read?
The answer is 11h18
